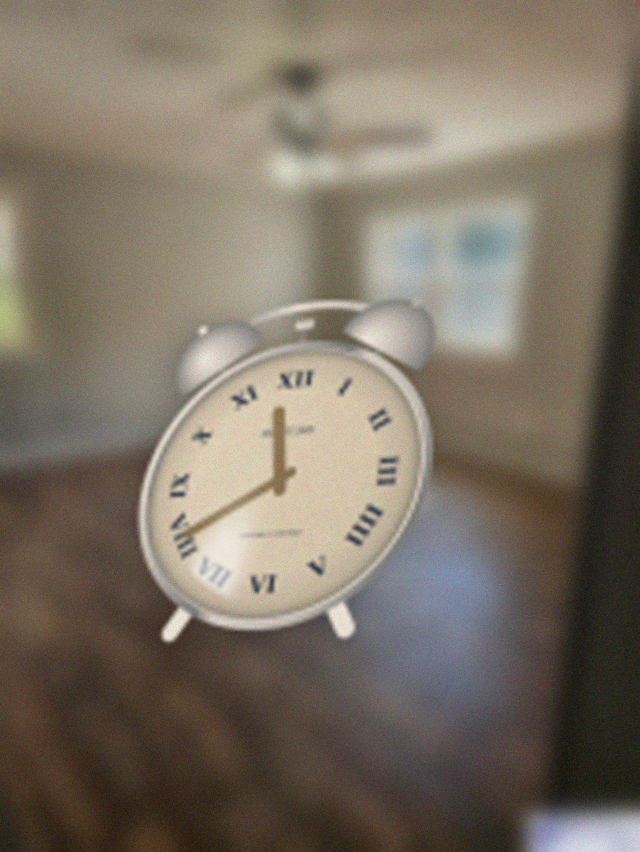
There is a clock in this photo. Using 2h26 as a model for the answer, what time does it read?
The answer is 11h40
